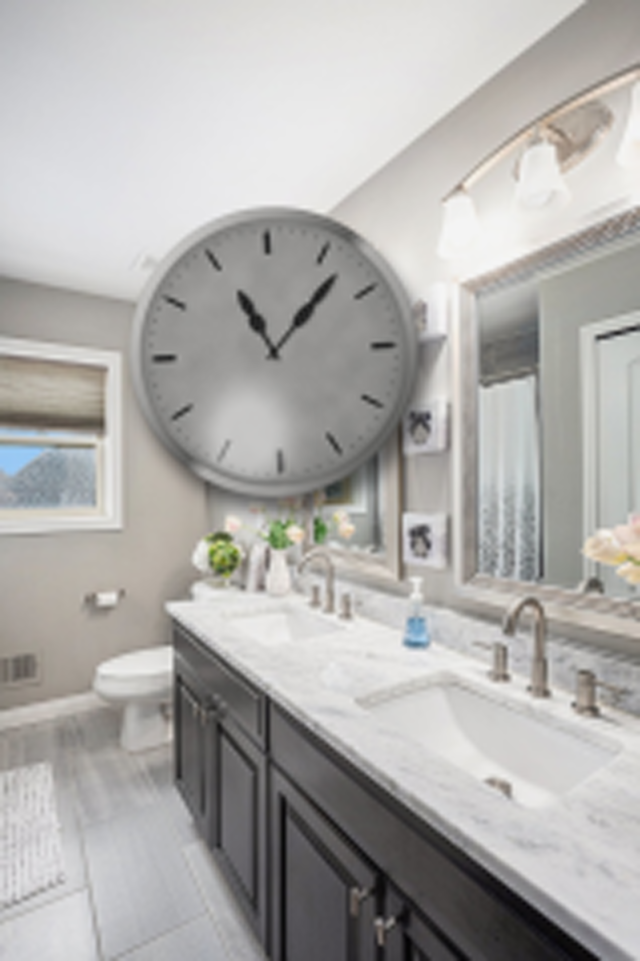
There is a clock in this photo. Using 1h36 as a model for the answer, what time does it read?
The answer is 11h07
